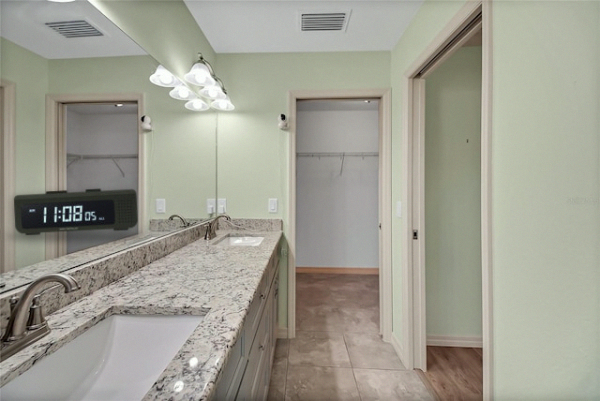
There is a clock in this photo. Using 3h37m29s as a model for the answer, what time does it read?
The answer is 11h08m05s
